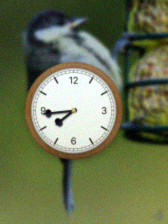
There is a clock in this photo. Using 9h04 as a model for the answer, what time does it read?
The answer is 7h44
